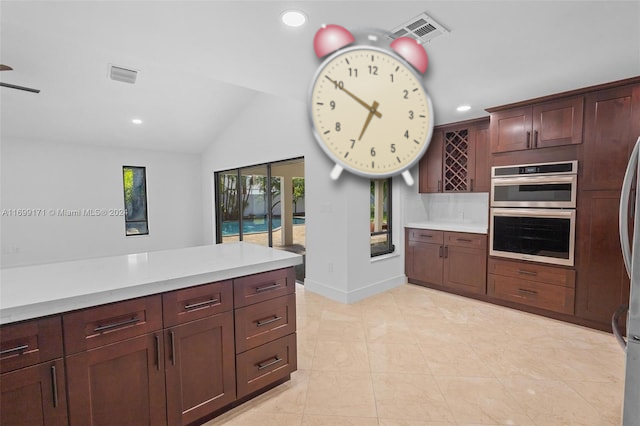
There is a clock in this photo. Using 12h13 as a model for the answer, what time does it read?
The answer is 6h50
